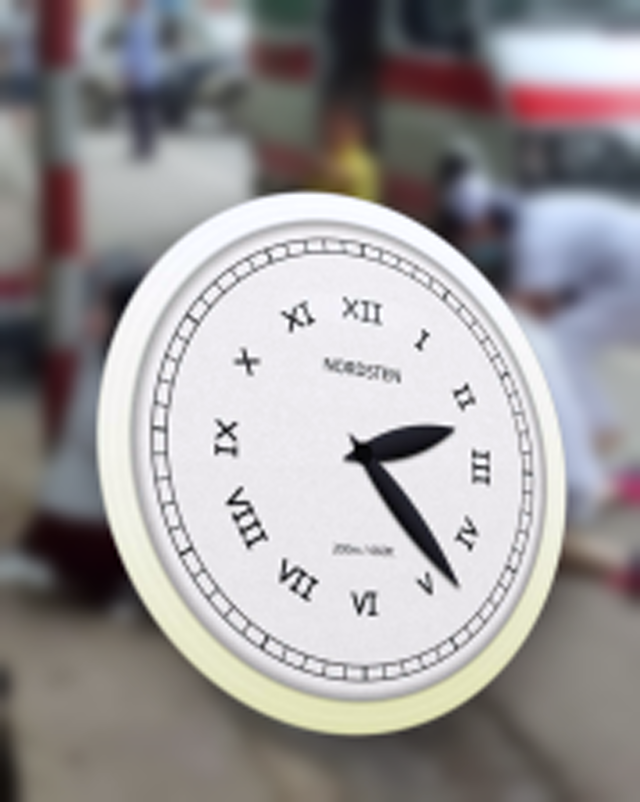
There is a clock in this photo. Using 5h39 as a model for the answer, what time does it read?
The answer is 2h23
